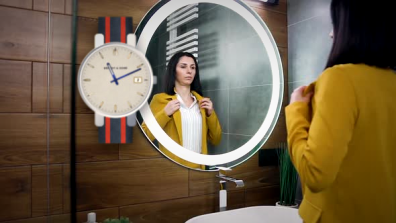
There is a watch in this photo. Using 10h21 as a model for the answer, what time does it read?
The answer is 11h11
